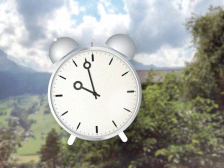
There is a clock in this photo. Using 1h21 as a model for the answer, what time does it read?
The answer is 9h58
